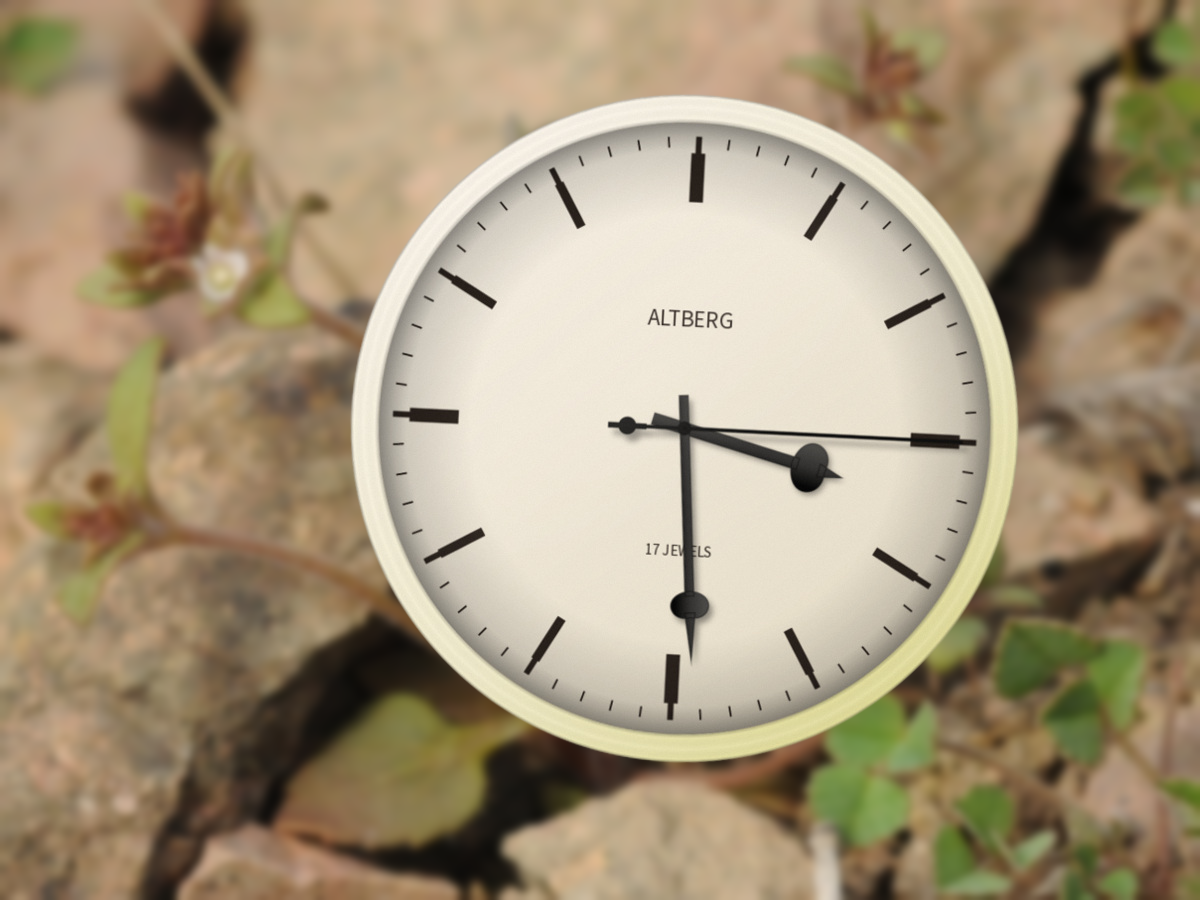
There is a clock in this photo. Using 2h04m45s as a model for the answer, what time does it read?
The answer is 3h29m15s
